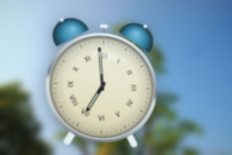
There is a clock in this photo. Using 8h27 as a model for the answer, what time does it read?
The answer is 6h59
